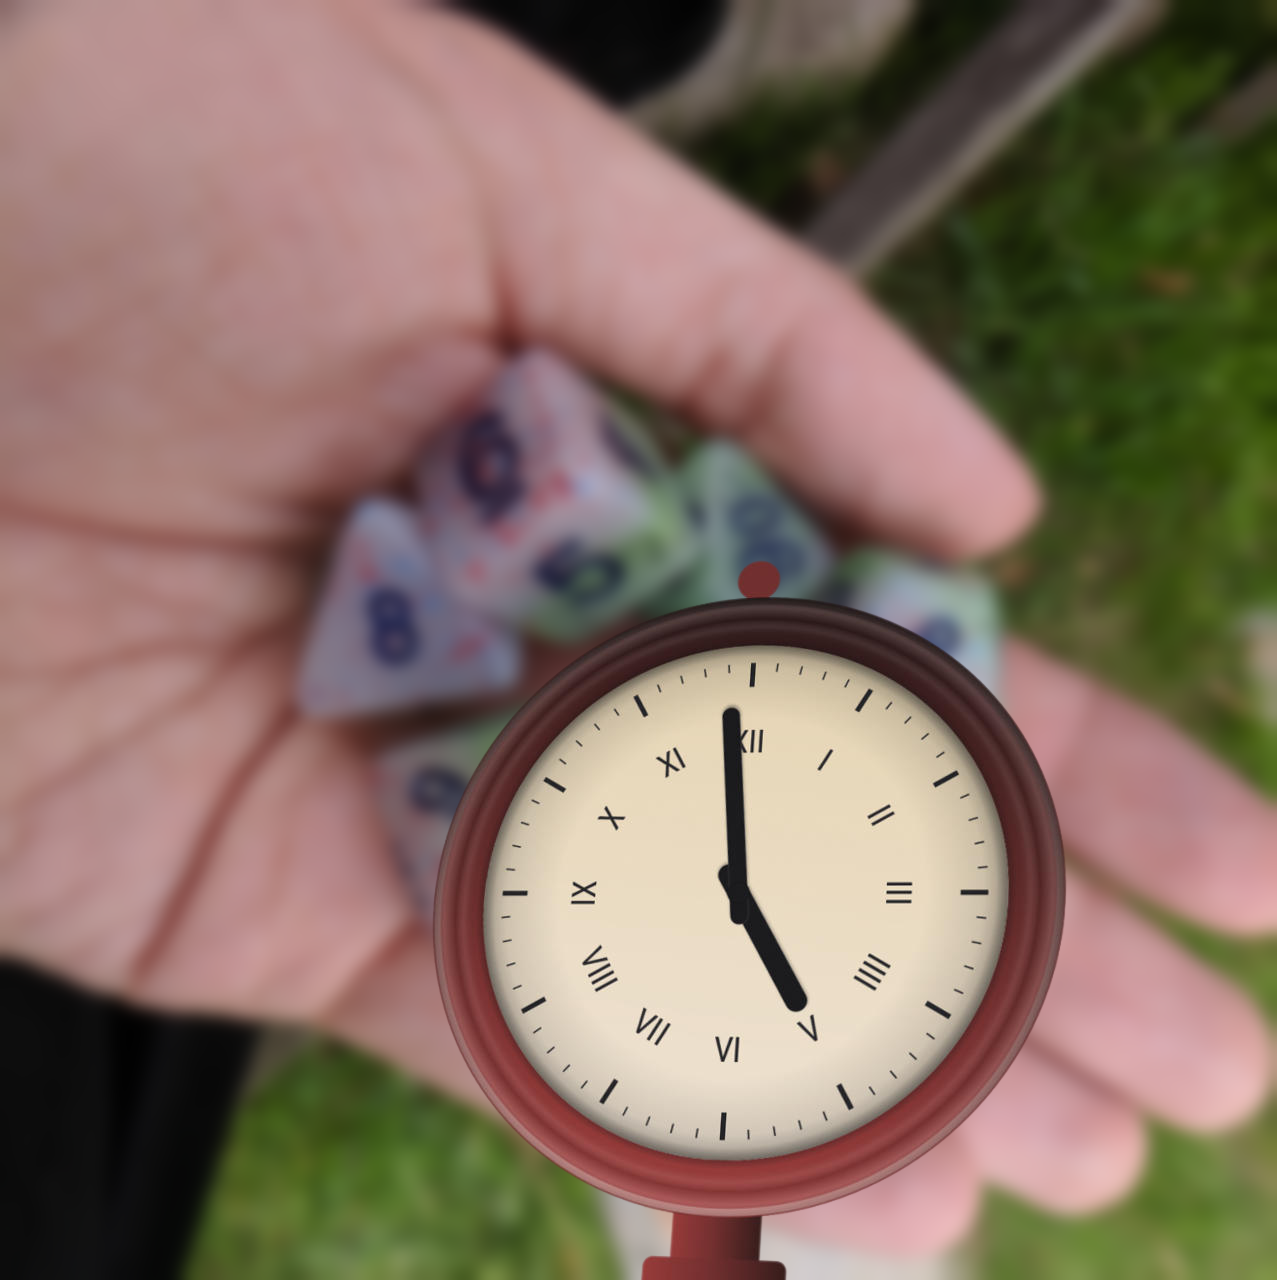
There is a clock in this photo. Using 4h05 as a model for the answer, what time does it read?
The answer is 4h59
